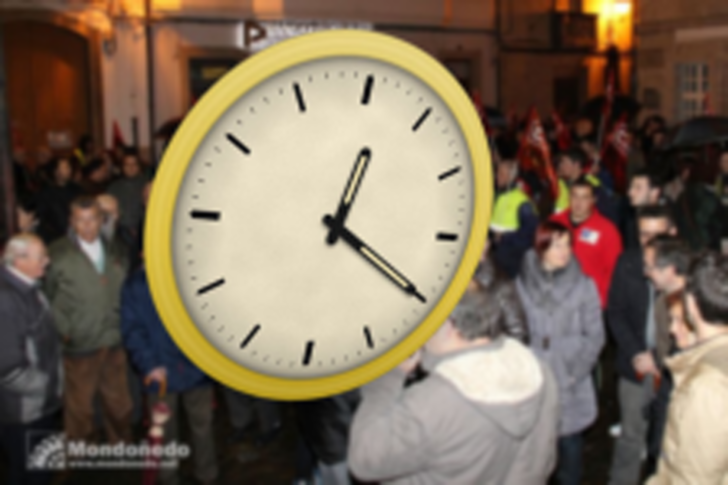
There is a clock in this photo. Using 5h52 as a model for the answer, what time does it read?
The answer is 12h20
